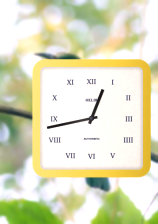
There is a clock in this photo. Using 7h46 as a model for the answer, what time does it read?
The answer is 12h43
